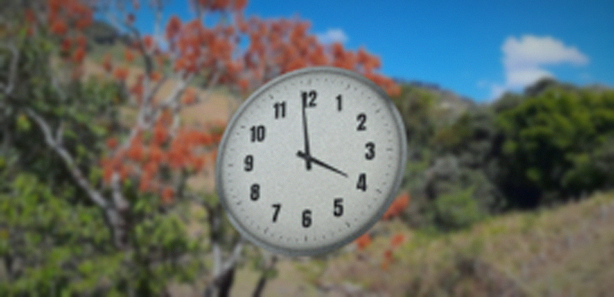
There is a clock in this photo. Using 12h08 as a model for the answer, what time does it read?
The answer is 3h59
